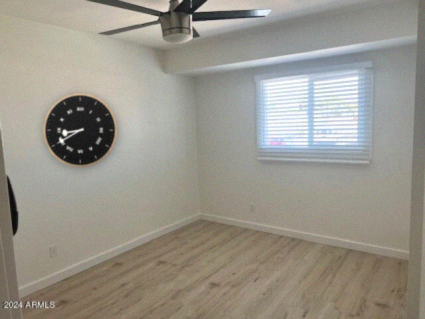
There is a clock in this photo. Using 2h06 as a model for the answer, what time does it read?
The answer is 8h40
